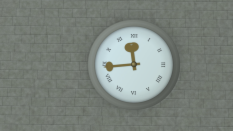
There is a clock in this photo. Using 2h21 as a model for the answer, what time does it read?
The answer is 11h44
